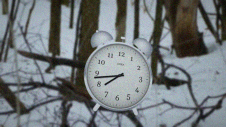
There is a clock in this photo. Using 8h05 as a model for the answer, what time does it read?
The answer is 7h43
